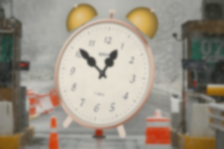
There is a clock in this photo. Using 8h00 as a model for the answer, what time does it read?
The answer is 12h51
